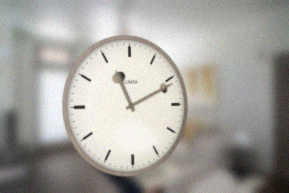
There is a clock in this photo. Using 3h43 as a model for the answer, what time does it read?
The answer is 11h11
